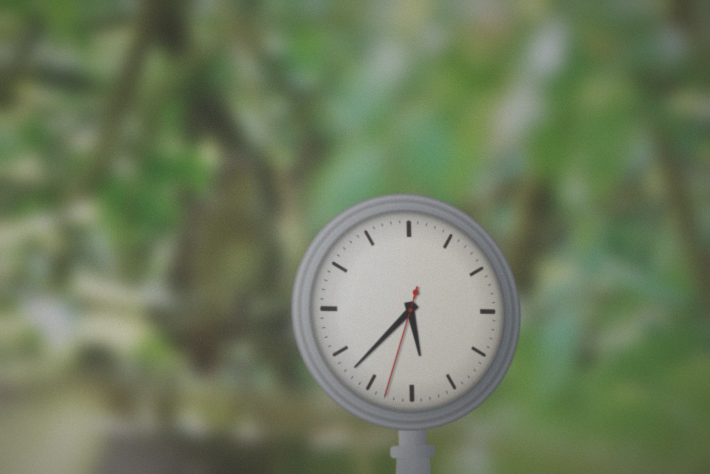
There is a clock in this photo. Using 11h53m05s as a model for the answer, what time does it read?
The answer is 5h37m33s
